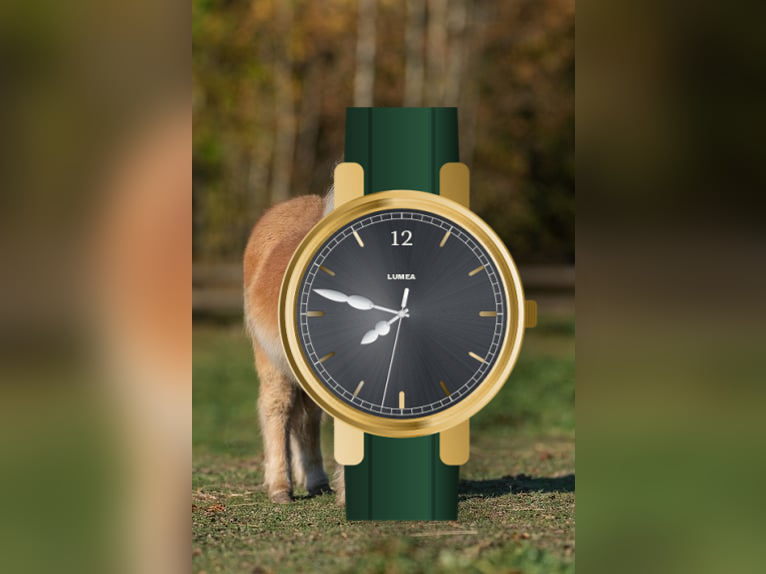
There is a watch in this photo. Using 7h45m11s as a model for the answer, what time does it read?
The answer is 7h47m32s
